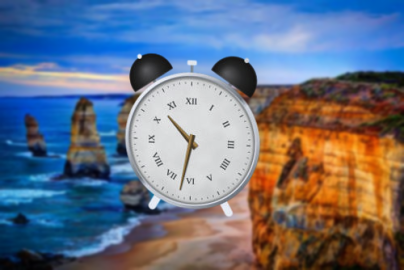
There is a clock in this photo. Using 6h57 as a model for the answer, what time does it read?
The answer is 10h32
